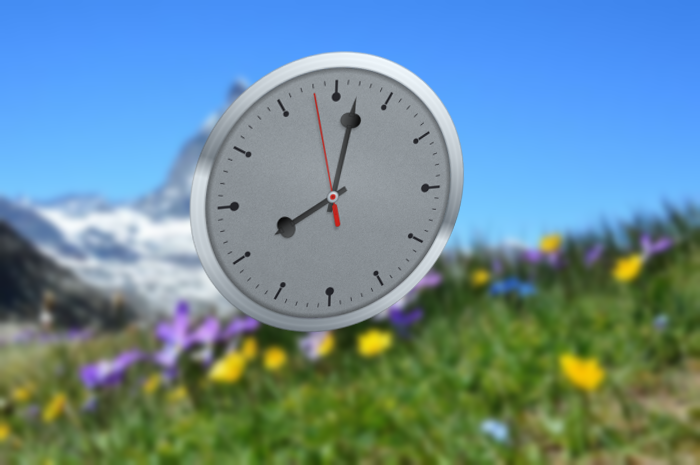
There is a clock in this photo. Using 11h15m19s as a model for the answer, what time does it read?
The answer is 8h01m58s
